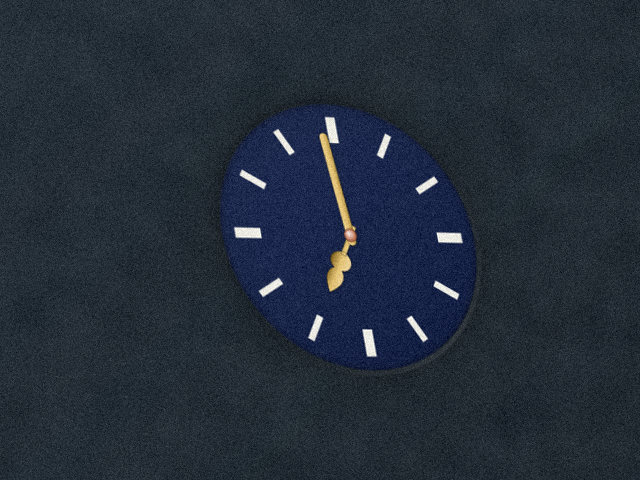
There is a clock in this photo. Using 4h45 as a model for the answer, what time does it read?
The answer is 6h59
